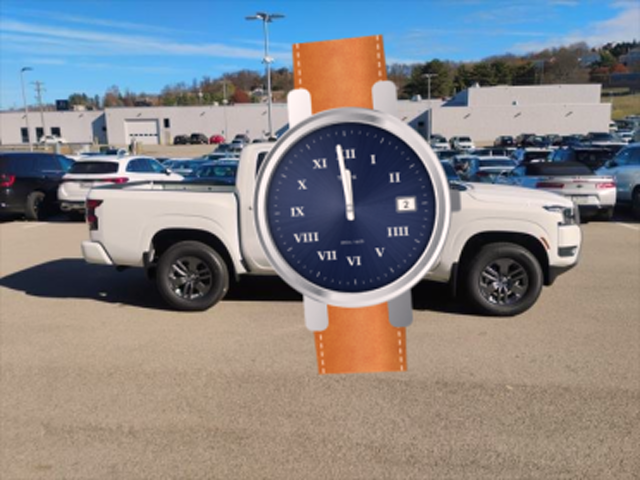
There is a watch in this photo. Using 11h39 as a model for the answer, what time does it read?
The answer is 11h59
